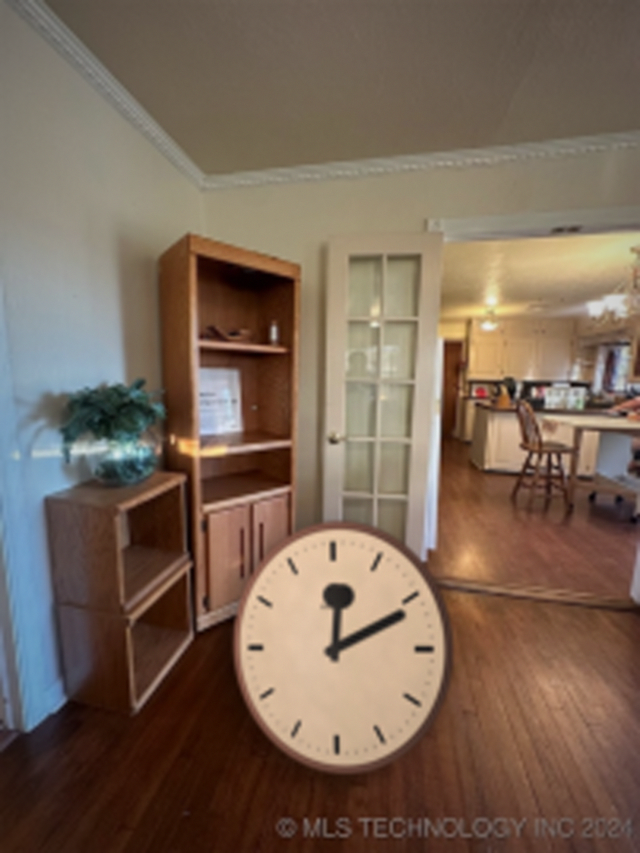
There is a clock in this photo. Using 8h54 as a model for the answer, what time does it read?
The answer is 12h11
